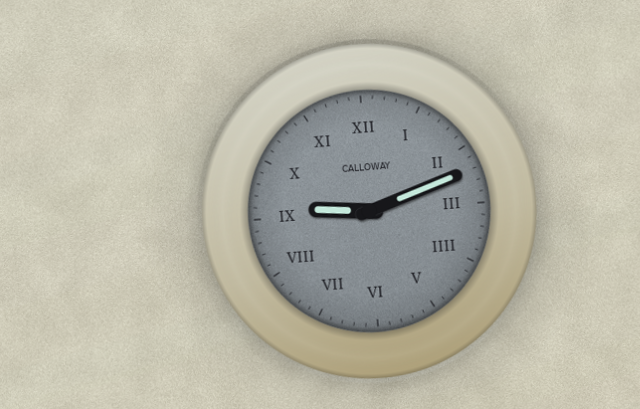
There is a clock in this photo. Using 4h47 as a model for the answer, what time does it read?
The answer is 9h12
